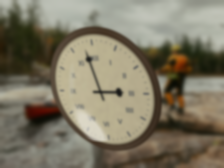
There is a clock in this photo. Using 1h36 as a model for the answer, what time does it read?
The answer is 2h58
